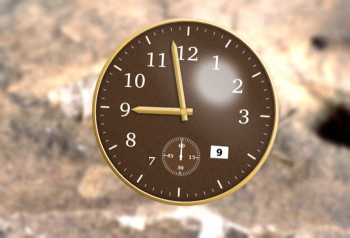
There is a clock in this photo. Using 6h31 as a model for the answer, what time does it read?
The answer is 8h58
